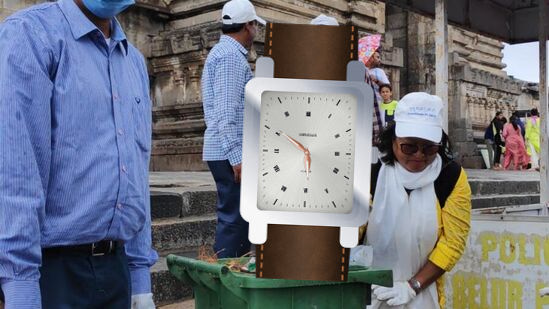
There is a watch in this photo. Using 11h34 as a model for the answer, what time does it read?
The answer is 5h51
